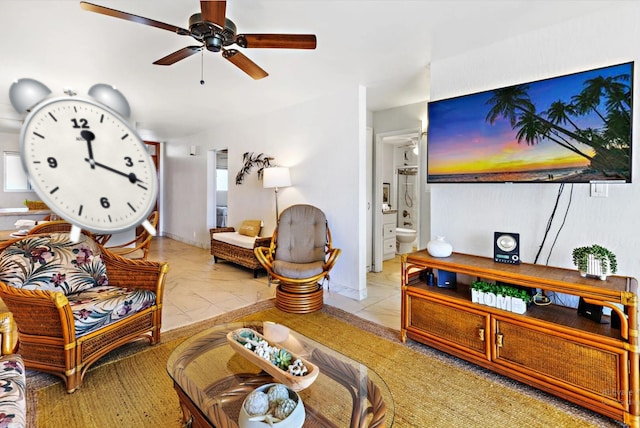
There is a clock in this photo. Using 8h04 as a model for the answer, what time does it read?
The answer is 12h19
